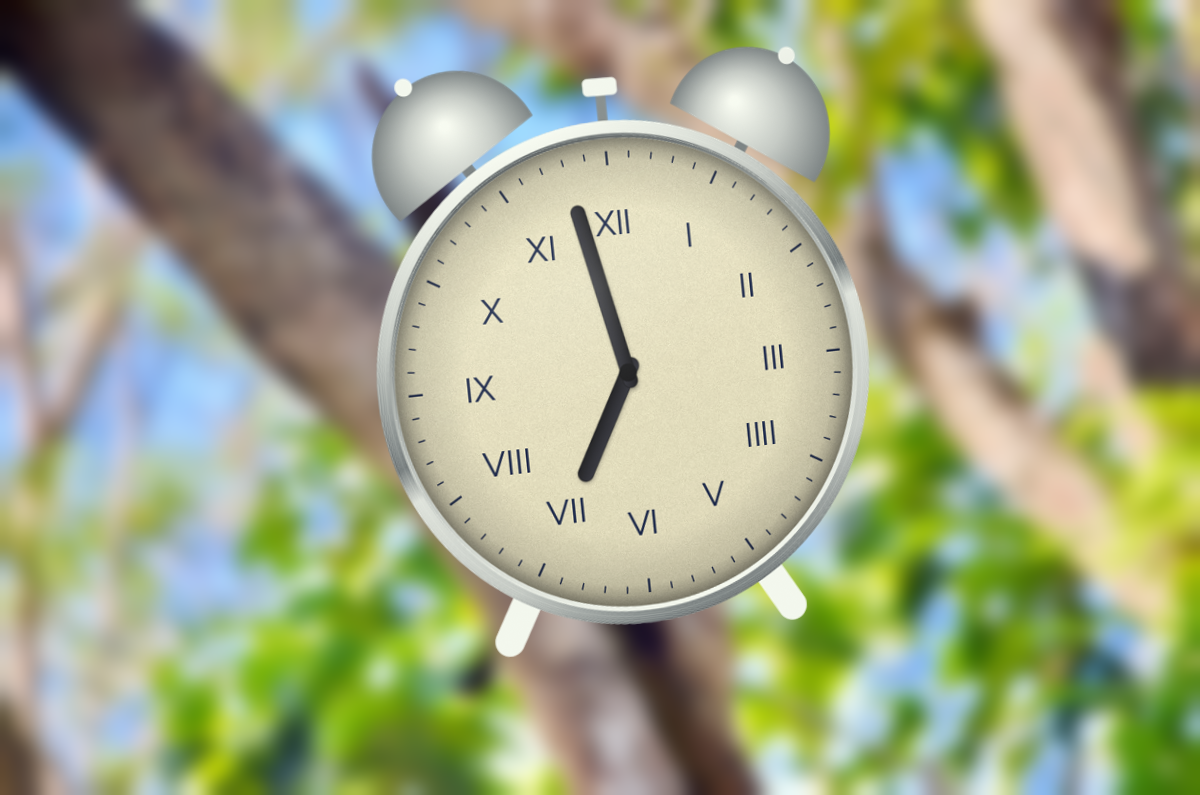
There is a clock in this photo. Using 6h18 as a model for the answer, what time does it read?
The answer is 6h58
